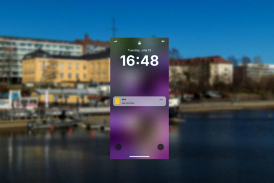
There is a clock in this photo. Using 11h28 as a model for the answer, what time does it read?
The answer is 16h48
